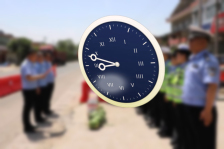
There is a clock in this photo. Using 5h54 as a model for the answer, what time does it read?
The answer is 8h48
